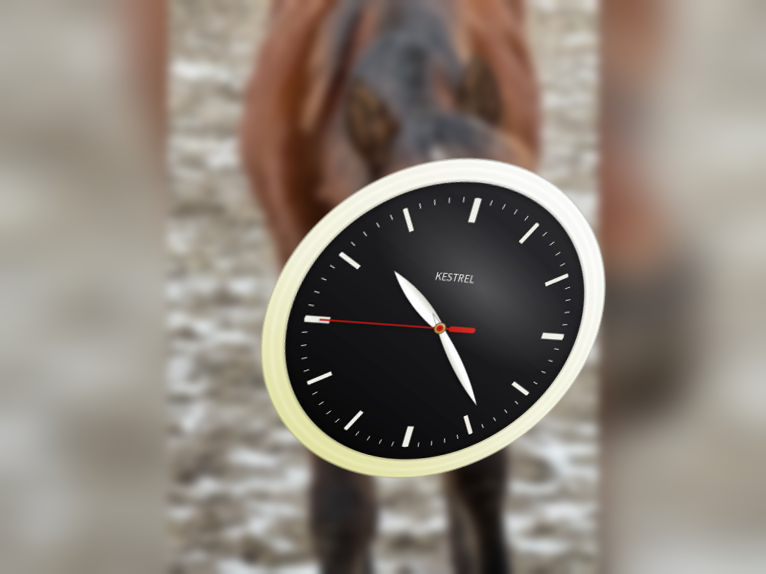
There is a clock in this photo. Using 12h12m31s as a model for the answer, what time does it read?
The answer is 10h23m45s
